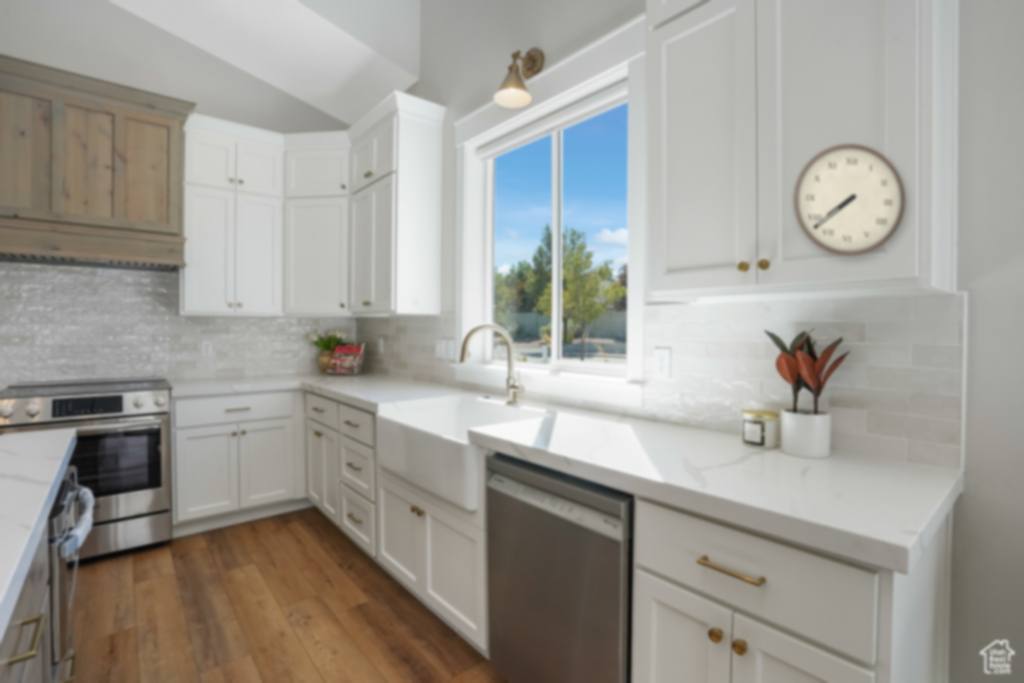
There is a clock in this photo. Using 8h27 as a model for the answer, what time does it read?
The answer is 7h38
